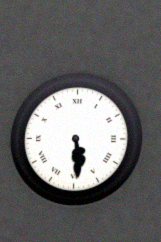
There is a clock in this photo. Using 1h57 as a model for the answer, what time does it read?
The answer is 5h29
